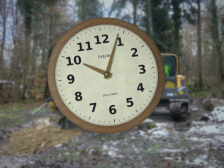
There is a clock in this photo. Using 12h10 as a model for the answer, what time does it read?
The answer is 10h04
